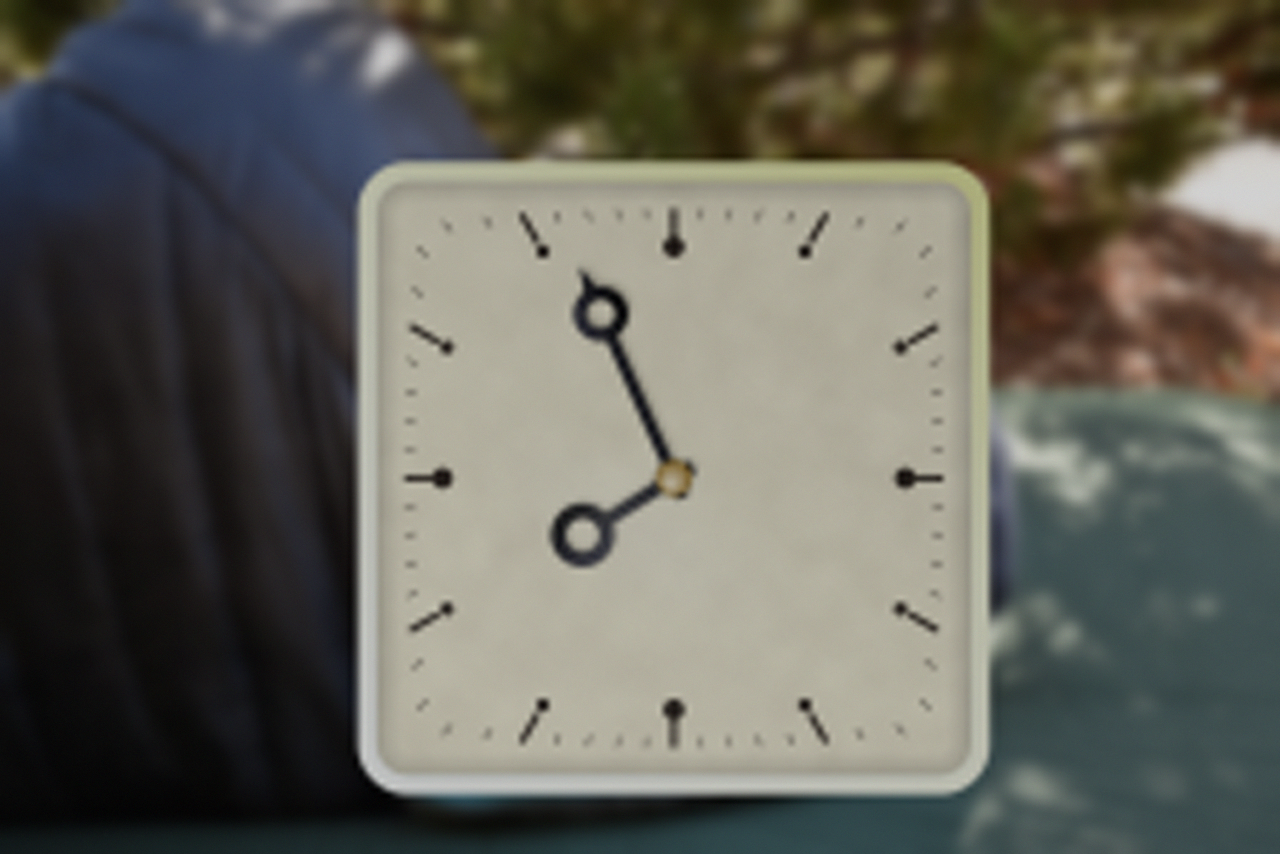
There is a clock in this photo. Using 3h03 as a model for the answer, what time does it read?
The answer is 7h56
